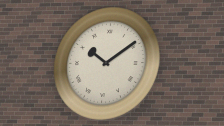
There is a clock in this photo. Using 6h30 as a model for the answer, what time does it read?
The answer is 10h09
